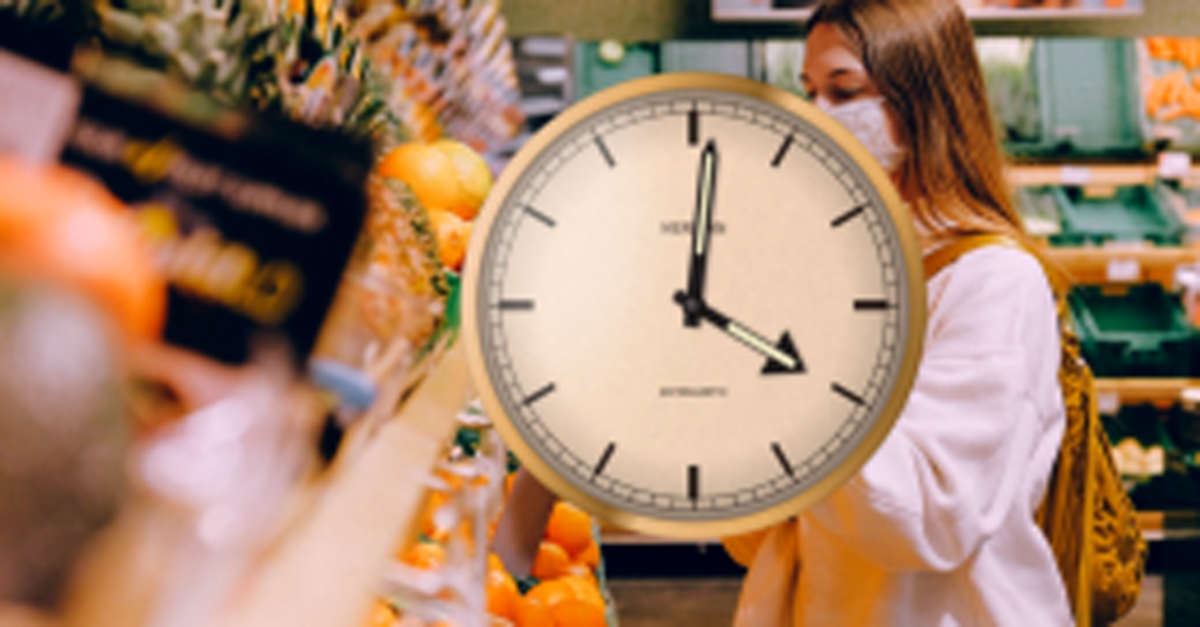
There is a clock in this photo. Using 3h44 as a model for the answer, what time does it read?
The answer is 4h01
